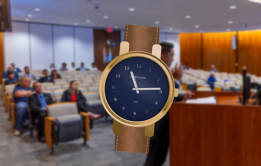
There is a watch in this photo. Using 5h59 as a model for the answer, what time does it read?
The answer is 11h14
